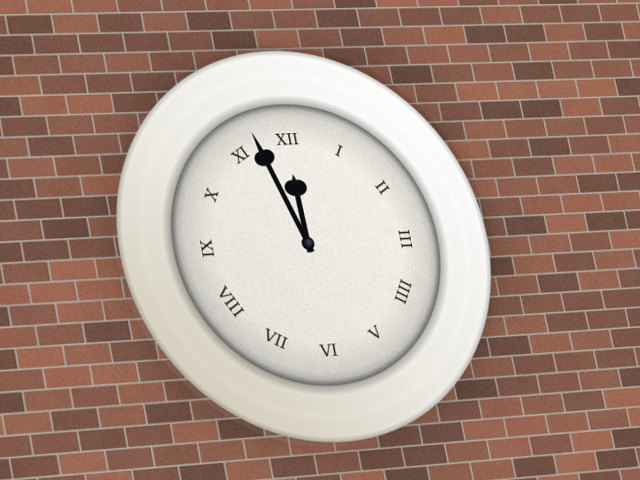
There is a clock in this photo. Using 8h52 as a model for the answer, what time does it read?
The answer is 11h57
